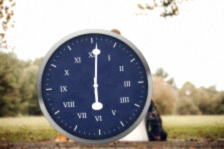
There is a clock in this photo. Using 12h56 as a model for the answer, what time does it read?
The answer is 6h01
